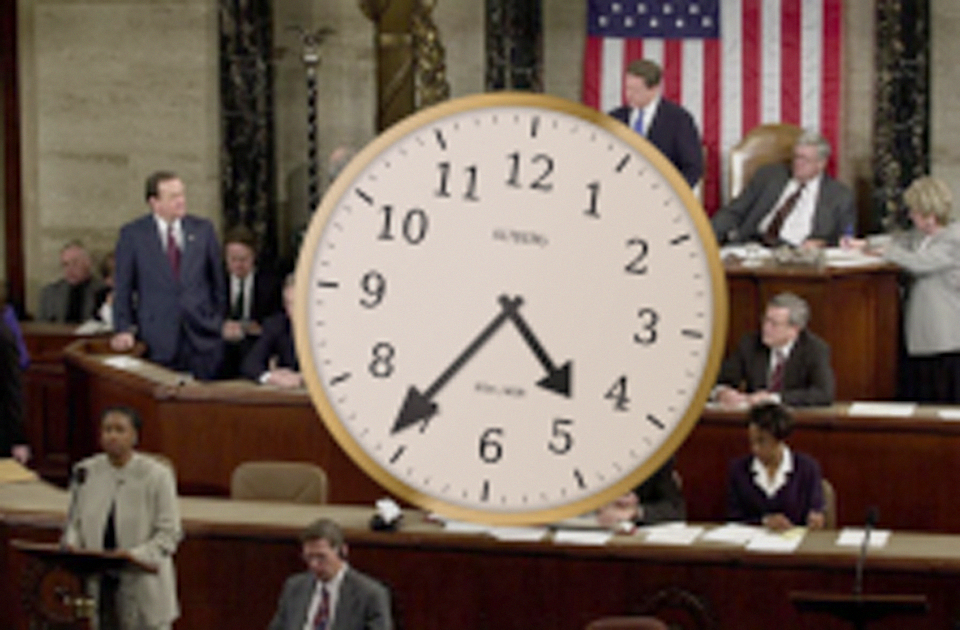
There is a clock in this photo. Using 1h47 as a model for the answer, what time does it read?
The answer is 4h36
